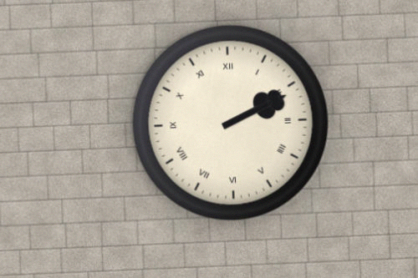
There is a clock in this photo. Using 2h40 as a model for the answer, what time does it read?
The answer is 2h11
